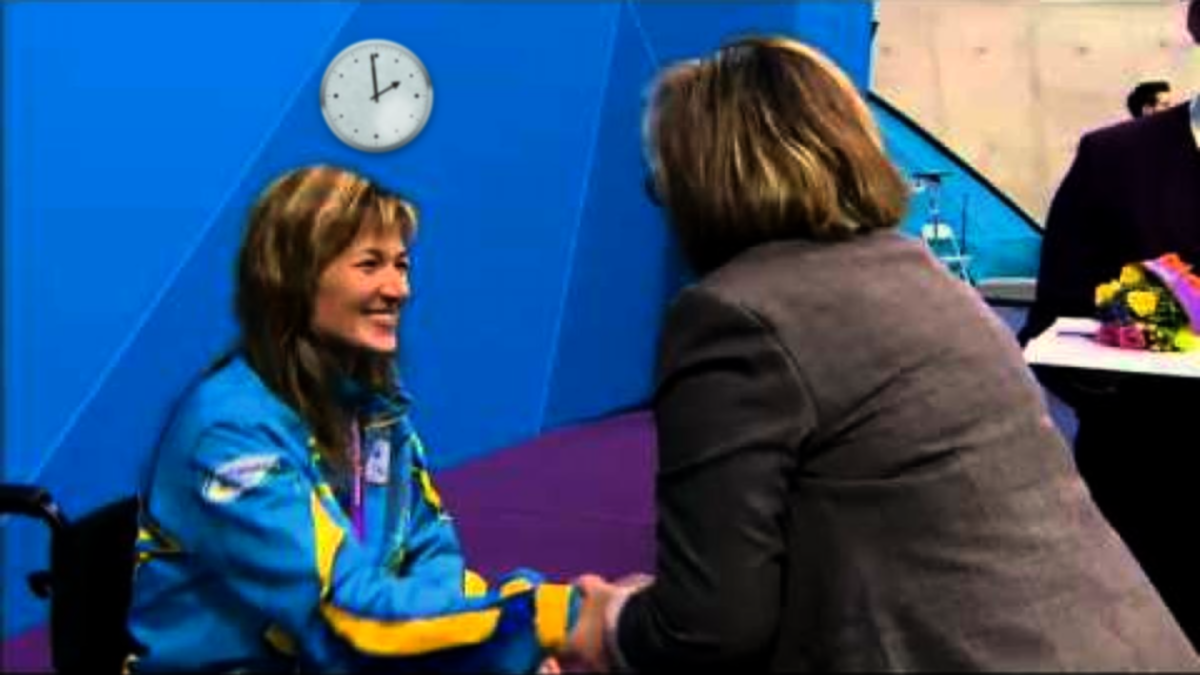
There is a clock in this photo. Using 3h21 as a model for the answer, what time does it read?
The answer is 1h59
